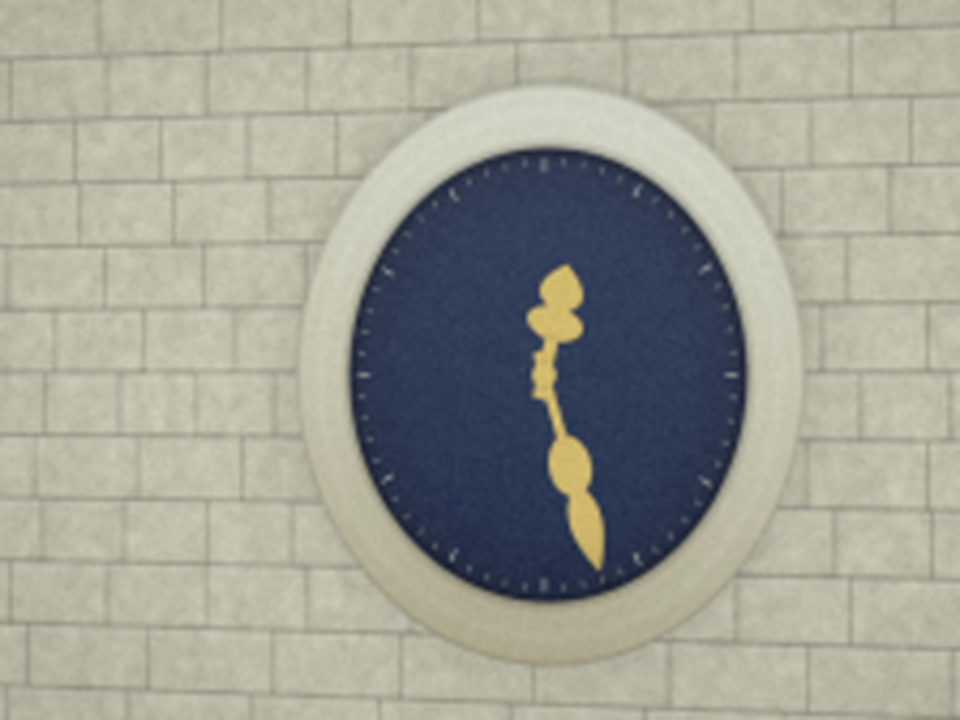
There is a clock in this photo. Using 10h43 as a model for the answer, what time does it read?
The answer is 12h27
